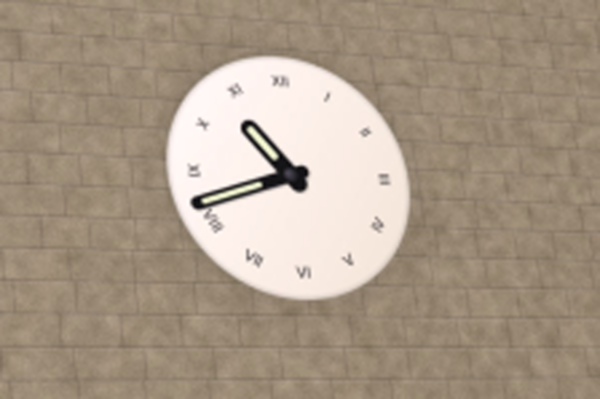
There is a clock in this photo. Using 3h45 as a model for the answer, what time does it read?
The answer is 10h42
